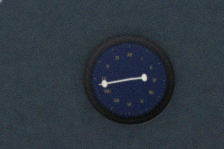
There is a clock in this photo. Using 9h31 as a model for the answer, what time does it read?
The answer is 2h43
